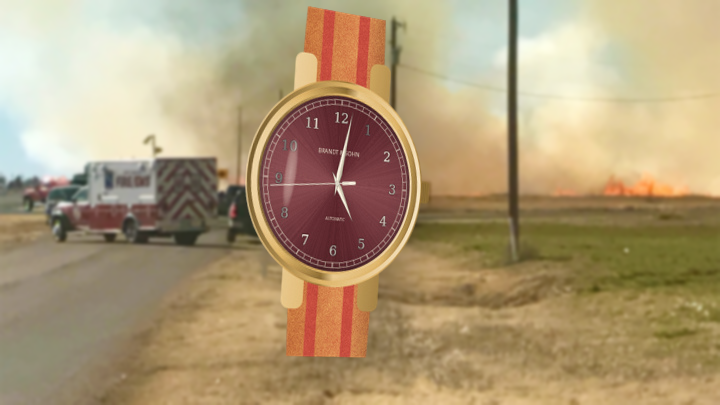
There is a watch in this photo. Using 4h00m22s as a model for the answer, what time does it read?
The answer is 5h01m44s
